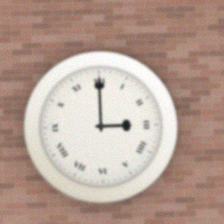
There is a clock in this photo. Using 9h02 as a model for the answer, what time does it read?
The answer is 3h00
